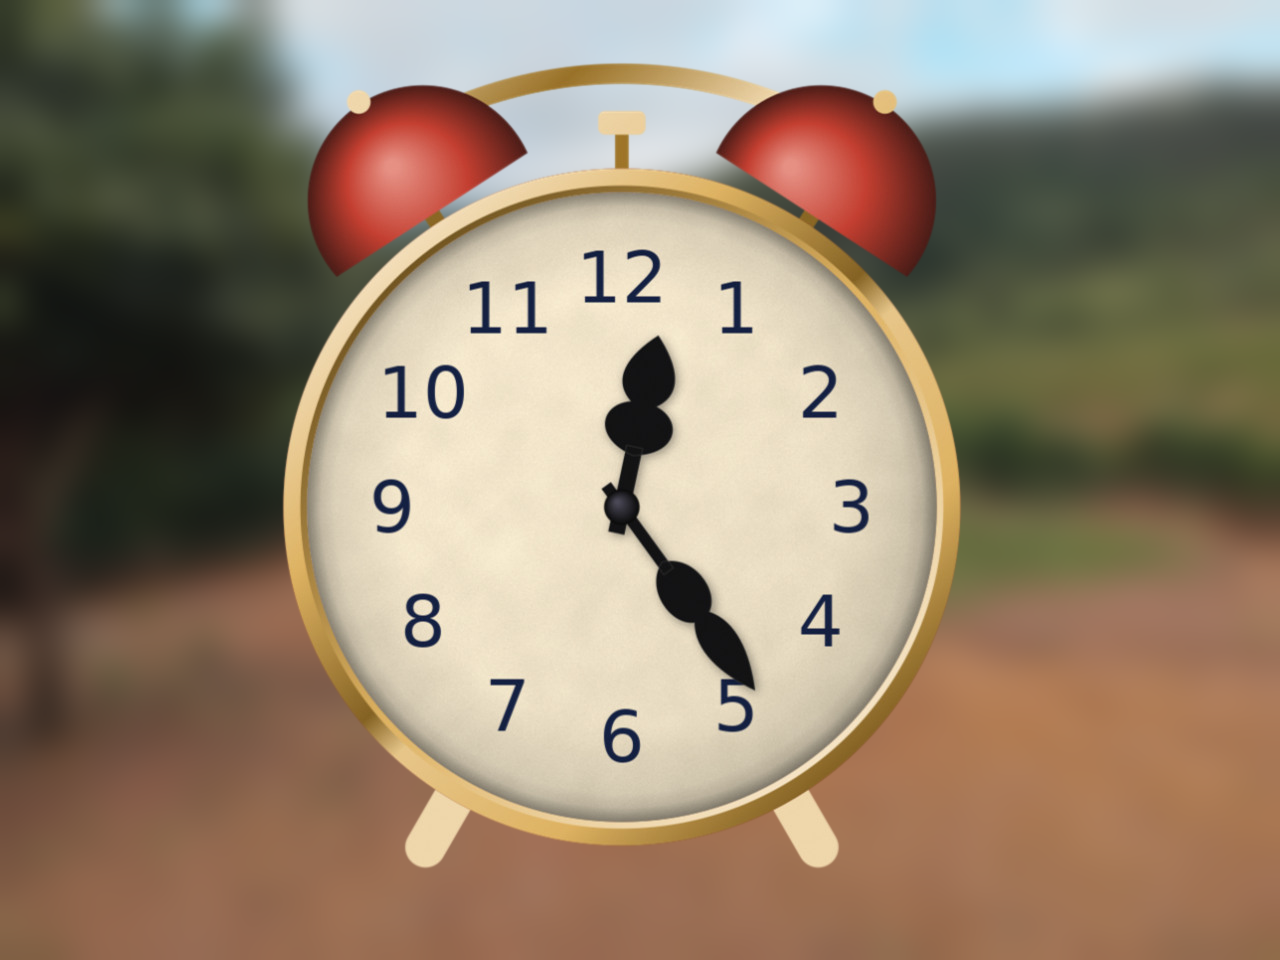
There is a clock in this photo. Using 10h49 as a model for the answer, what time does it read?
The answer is 12h24
